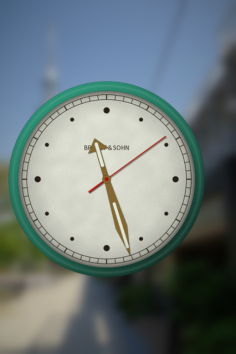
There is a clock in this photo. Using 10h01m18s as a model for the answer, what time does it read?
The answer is 11h27m09s
